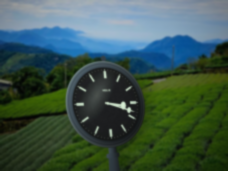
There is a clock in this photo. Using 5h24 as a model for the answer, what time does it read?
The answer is 3h18
